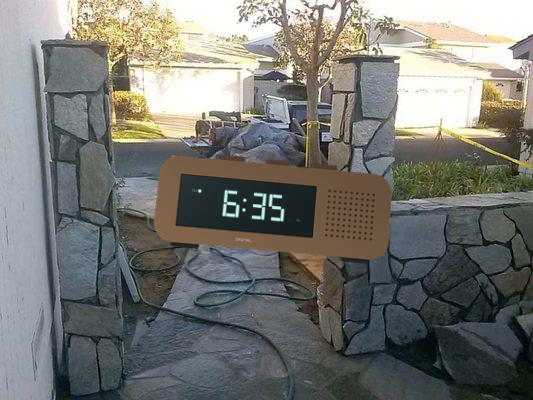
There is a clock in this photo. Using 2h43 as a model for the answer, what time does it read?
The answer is 6h35
